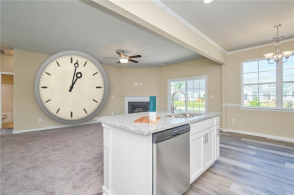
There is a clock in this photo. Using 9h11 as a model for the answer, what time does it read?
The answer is 1h02
